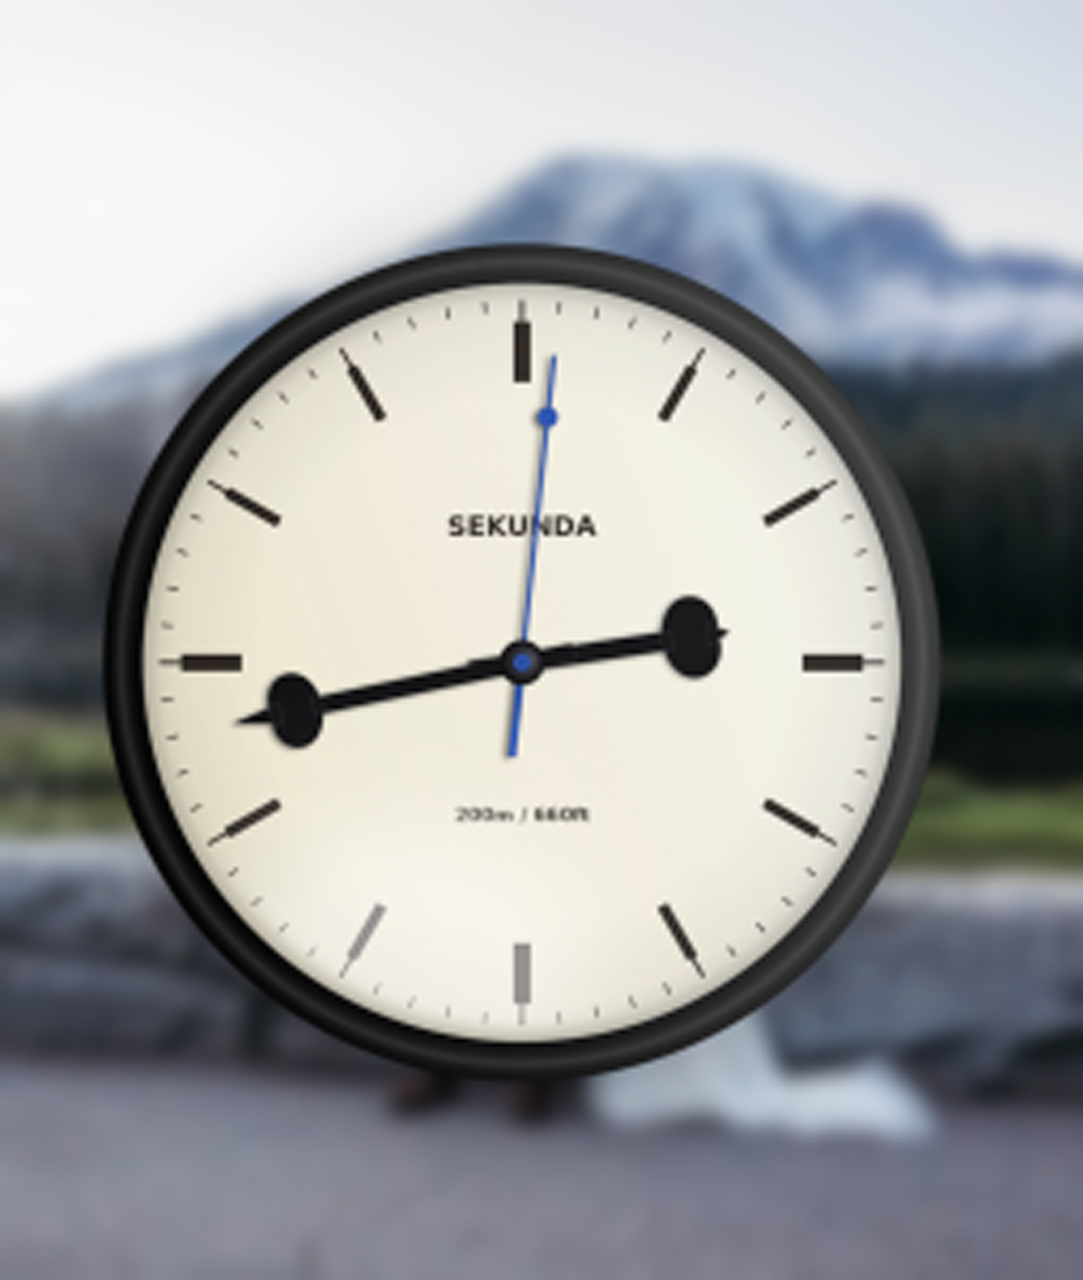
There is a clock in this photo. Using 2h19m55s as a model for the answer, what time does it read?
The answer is 2h43m01s
